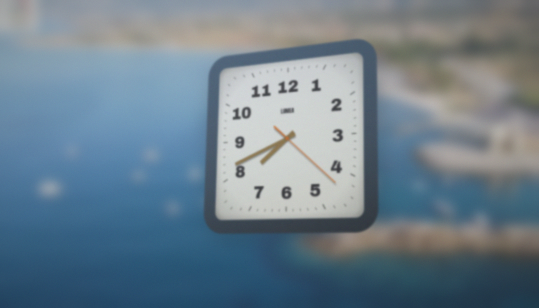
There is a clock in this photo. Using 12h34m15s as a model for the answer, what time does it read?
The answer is 7h41m22s
